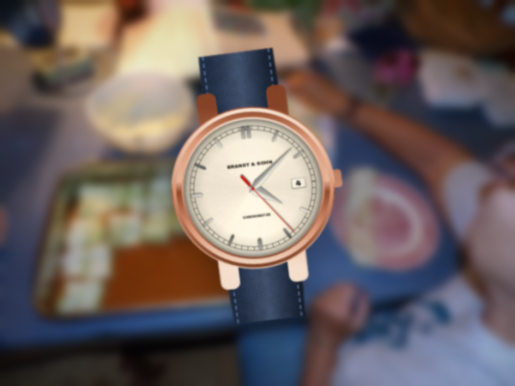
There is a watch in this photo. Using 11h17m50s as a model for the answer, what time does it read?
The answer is 4h08m24s
